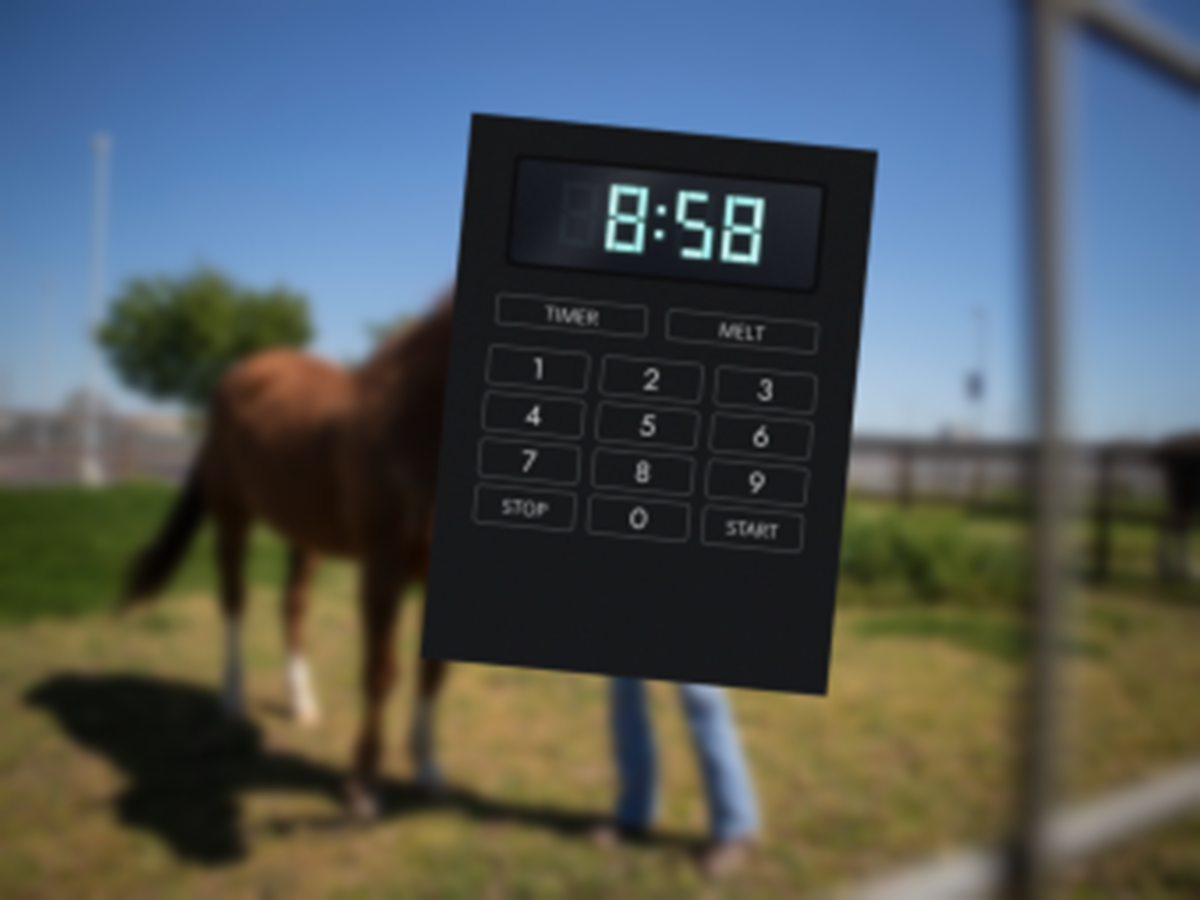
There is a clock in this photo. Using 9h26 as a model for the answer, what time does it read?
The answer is 8h58
